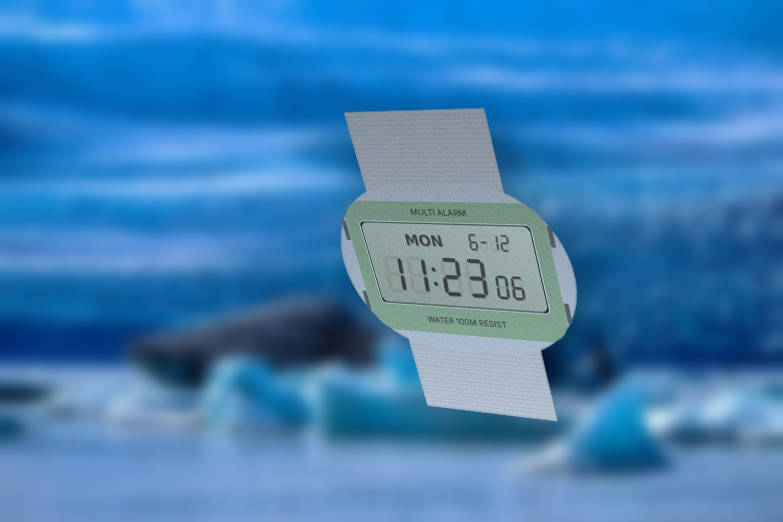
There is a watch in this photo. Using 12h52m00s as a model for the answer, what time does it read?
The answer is 11h23m06s
